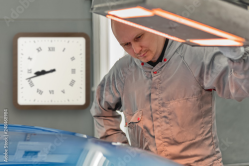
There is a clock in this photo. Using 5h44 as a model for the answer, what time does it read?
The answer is 8h42
